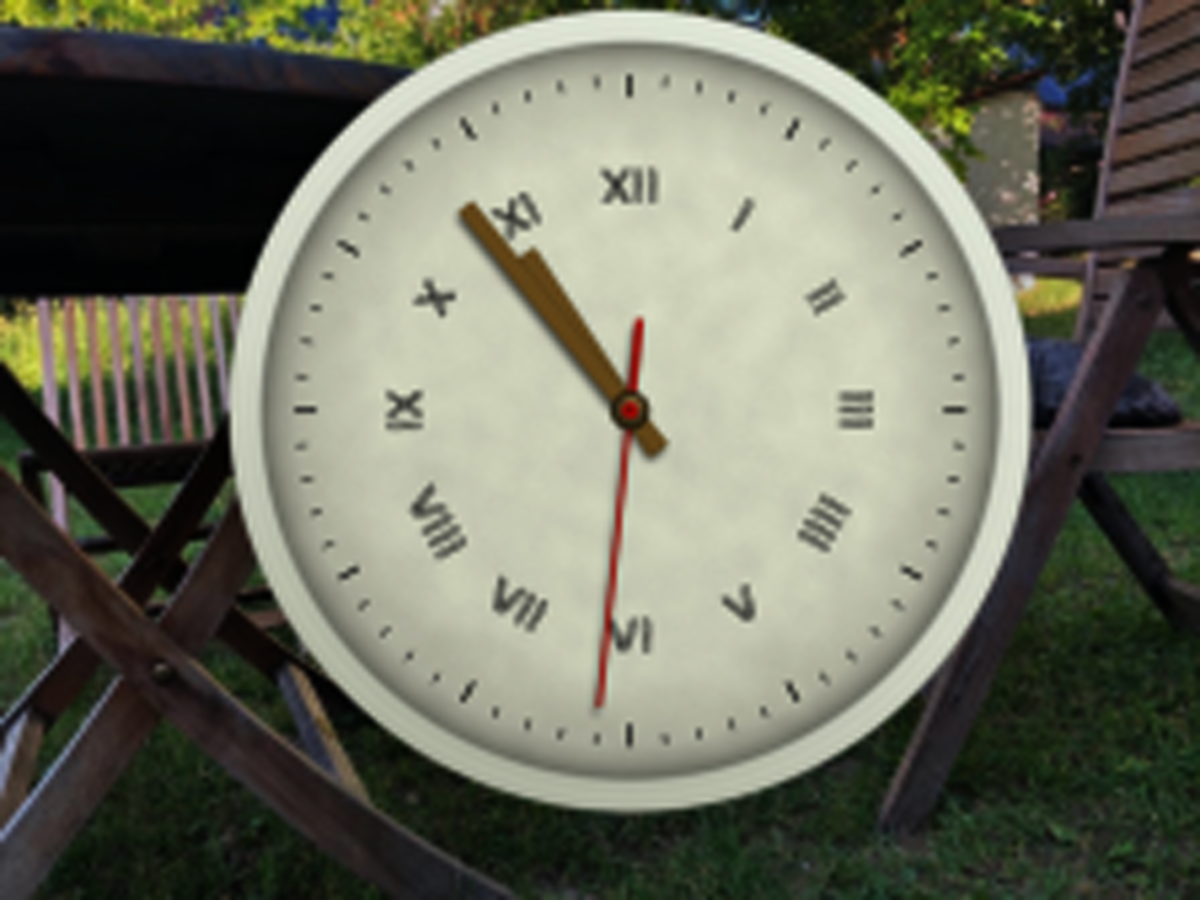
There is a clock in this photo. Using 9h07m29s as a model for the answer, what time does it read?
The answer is 10h53m31s
